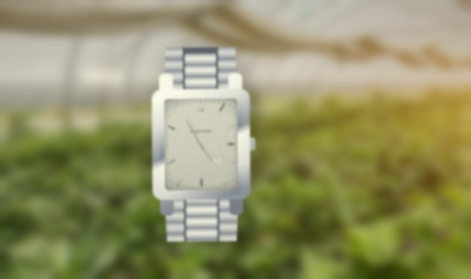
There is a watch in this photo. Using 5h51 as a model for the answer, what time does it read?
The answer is 4h55
